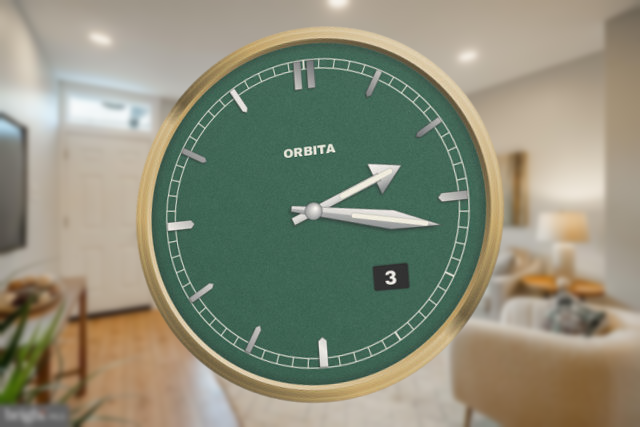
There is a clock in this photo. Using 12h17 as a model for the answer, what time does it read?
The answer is 2h17
